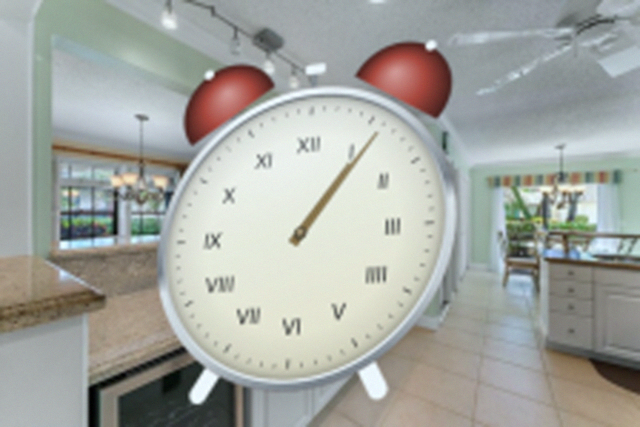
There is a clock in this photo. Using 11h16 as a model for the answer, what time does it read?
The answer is 1h06
